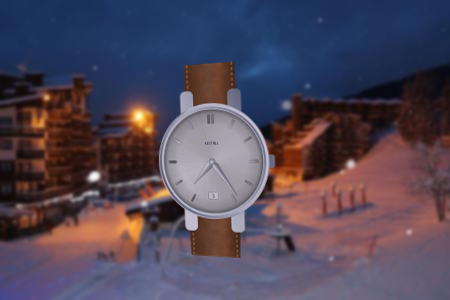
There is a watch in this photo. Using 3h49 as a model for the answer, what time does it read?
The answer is 7h24
